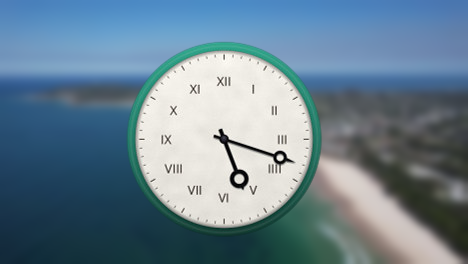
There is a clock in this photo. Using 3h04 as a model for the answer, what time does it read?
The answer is 5h18
